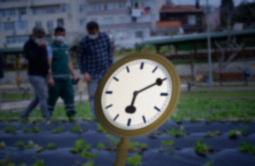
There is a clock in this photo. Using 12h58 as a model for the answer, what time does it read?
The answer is 6h10
